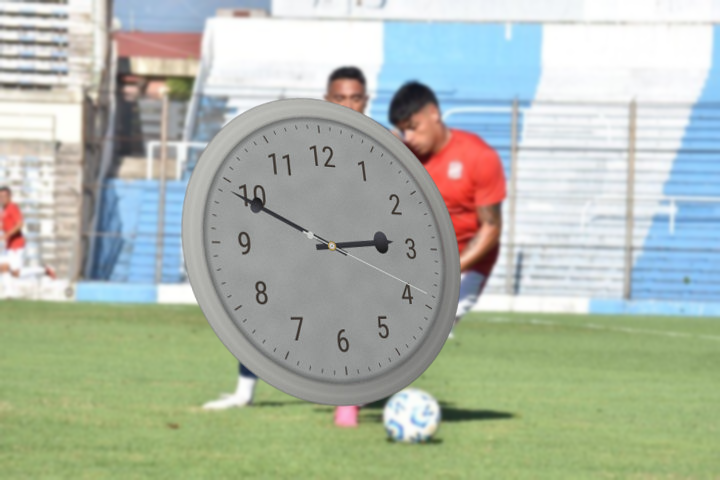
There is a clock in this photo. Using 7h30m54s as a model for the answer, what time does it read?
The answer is 2h49m19s
